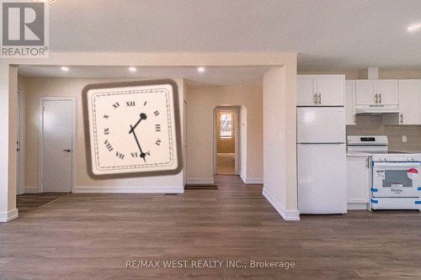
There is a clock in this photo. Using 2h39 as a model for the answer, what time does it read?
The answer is 1h27
